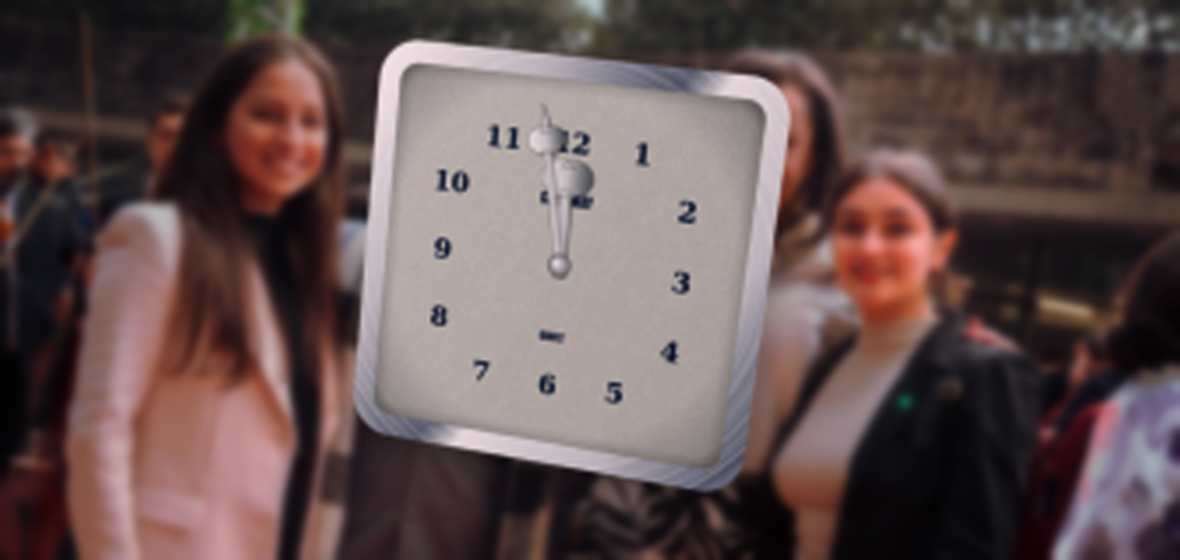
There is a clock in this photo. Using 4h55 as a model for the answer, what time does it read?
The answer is 11h58
